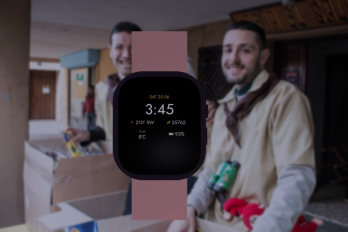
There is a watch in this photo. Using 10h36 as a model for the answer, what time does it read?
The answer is 3h45
